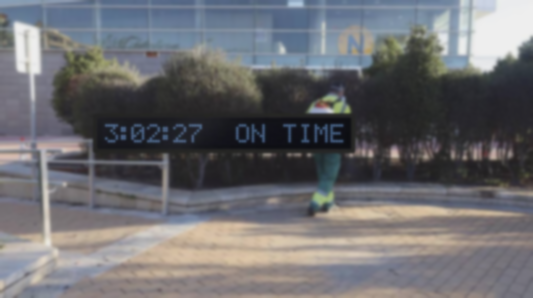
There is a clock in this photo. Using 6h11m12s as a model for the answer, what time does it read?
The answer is 3h02m27s
